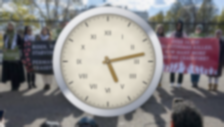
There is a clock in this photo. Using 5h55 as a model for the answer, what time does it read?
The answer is 5h13
